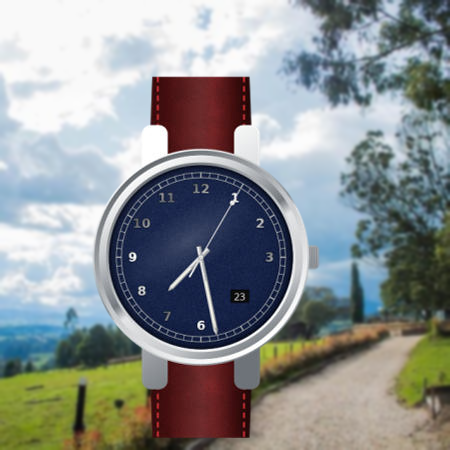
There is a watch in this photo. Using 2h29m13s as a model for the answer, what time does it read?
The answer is 7h28m05s
